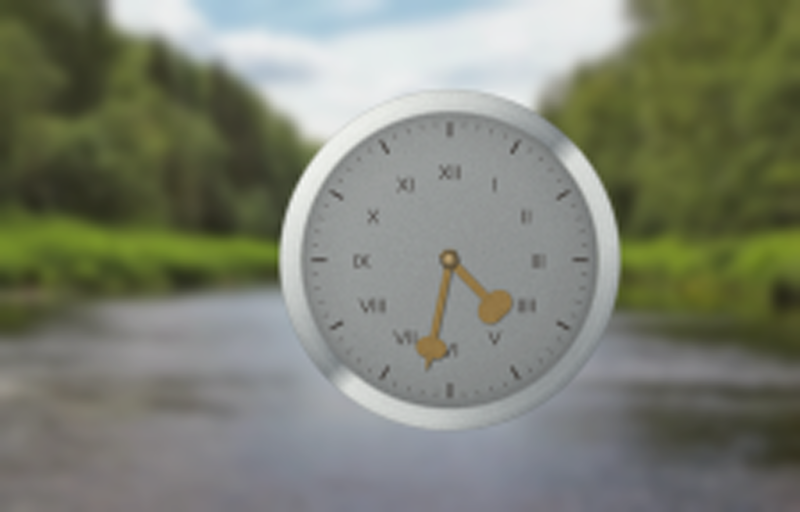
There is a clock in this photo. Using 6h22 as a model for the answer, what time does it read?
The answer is 4h32
